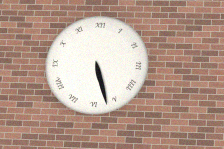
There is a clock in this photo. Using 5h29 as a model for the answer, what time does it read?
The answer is 5h27
